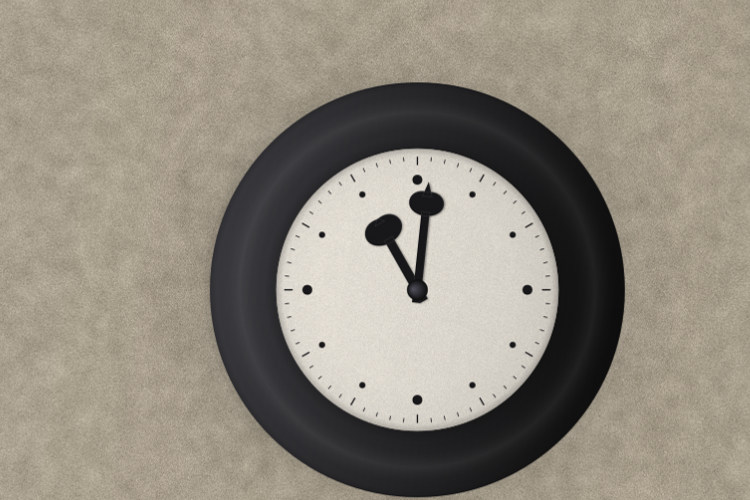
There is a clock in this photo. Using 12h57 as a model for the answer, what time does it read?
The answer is 11h01
